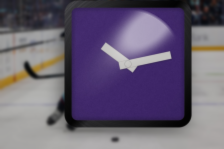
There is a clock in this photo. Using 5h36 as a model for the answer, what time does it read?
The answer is 10h13
